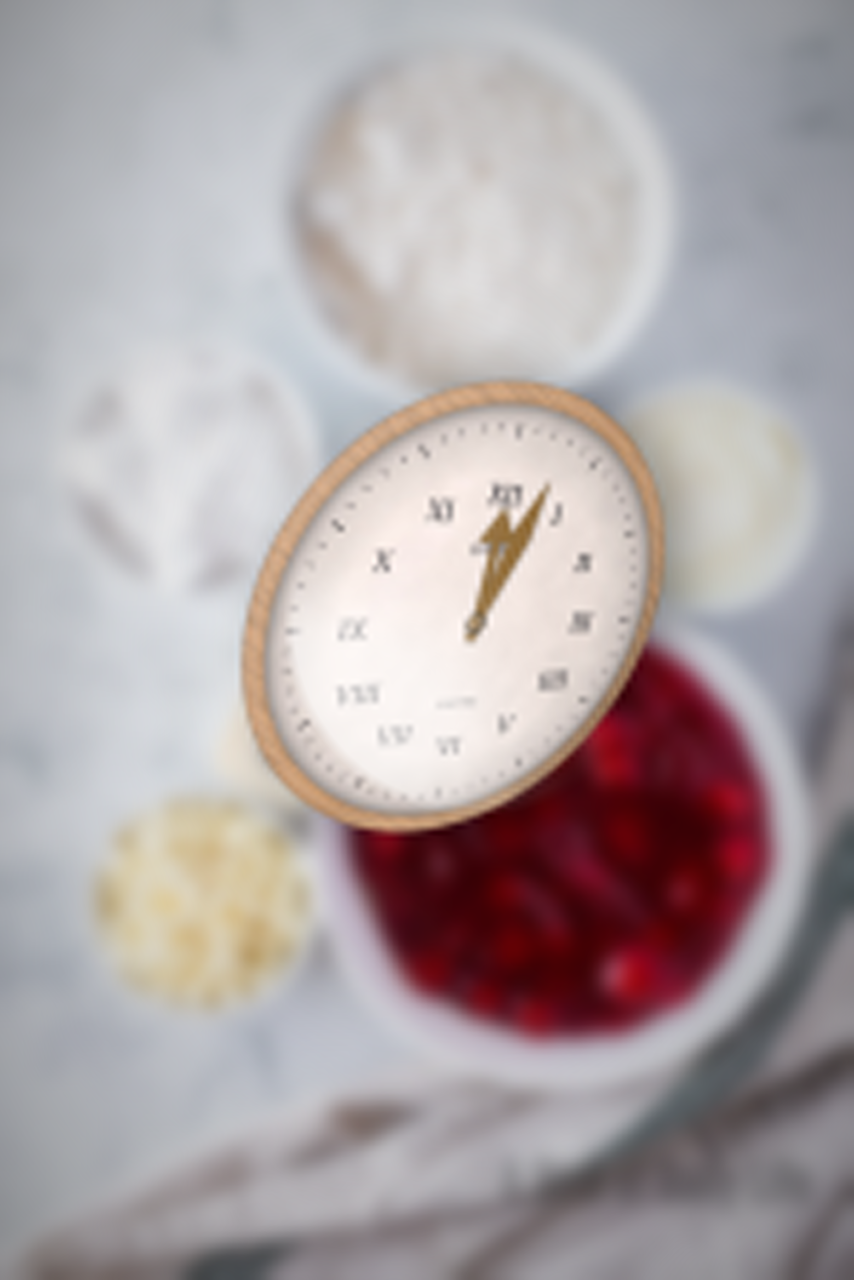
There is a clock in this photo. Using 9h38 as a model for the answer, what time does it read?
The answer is 12h03
